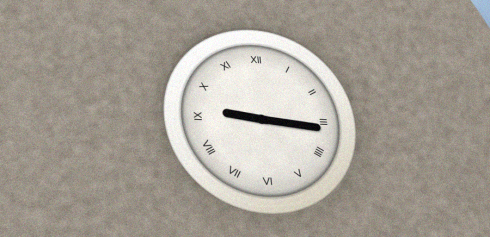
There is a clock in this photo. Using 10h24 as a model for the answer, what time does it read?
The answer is 9h16
